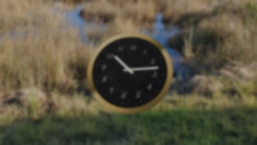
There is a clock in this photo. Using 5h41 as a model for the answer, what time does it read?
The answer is 10h13
